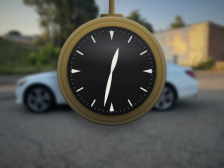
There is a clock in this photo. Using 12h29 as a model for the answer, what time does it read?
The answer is 12h32
